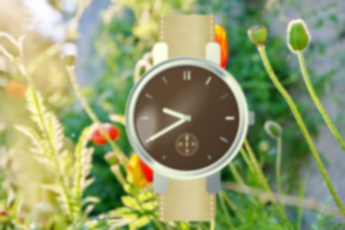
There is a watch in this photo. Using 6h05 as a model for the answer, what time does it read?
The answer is 9h40
